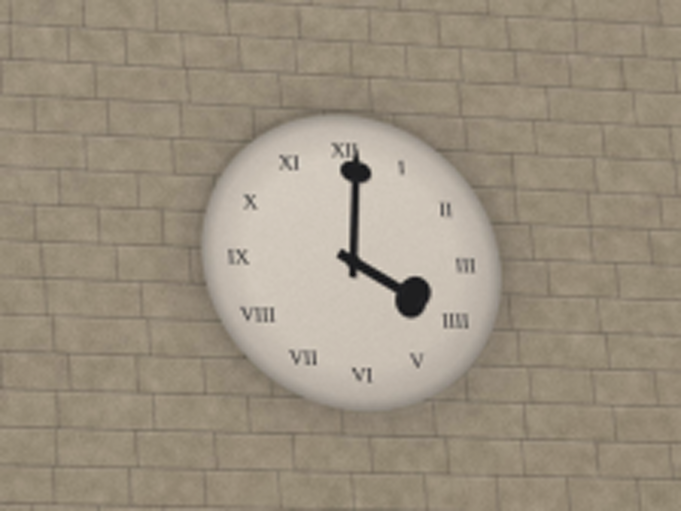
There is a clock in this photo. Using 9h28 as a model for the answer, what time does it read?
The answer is 4h01
